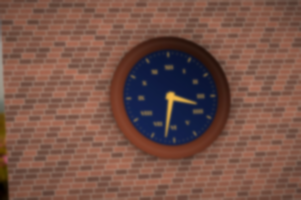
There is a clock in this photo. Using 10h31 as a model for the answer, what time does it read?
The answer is 3h32
